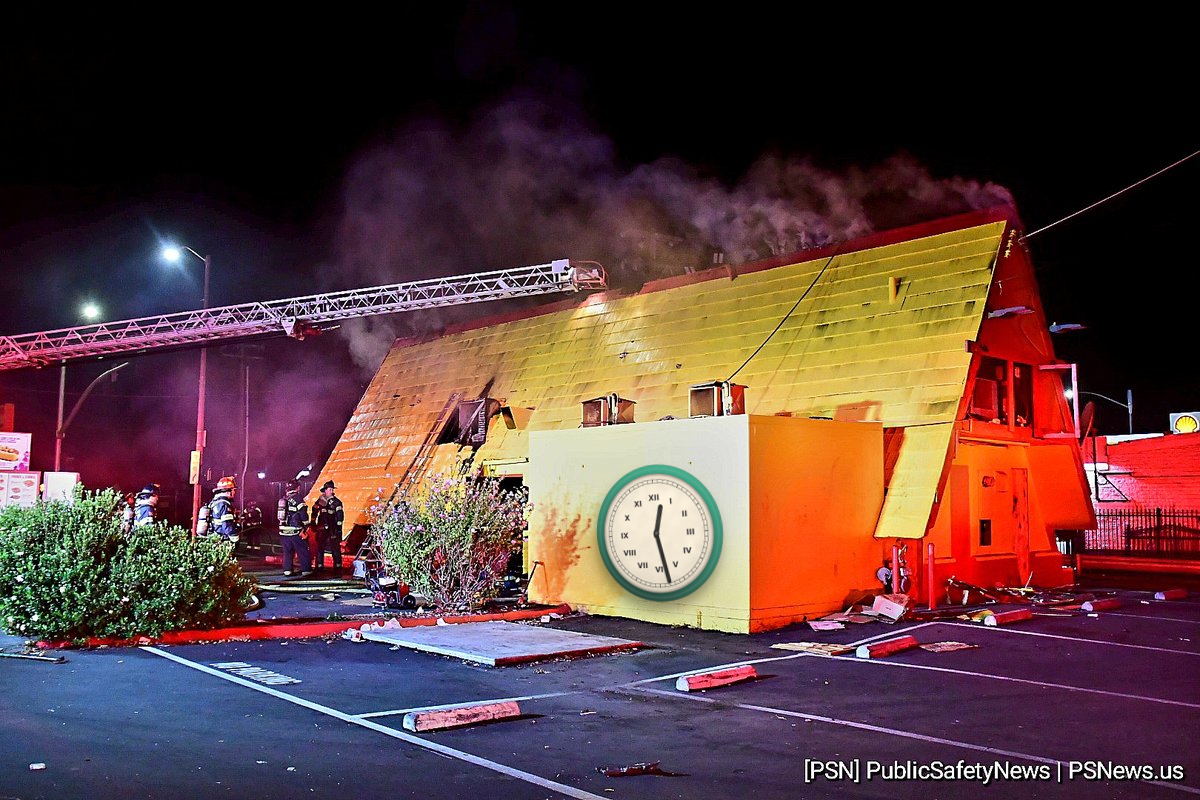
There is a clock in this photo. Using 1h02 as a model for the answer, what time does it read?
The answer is 12h28
